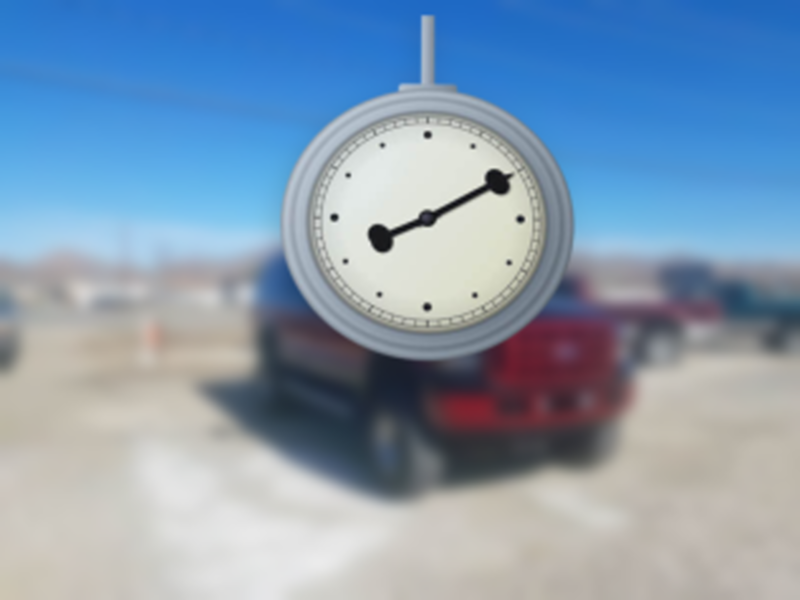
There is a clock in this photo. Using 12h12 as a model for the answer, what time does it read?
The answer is 8h10
